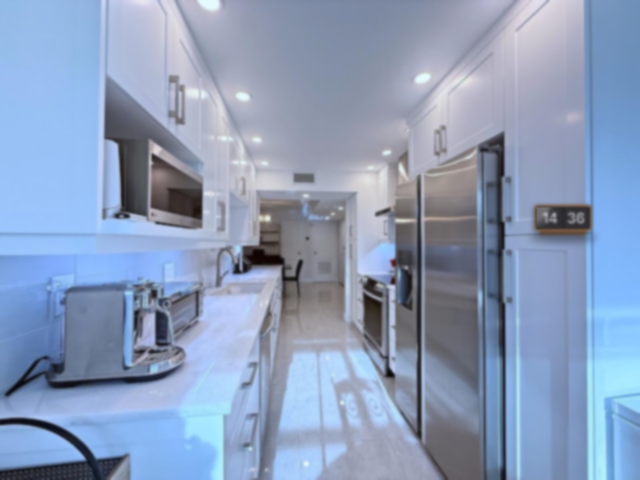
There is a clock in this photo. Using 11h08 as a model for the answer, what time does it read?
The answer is 14h36
